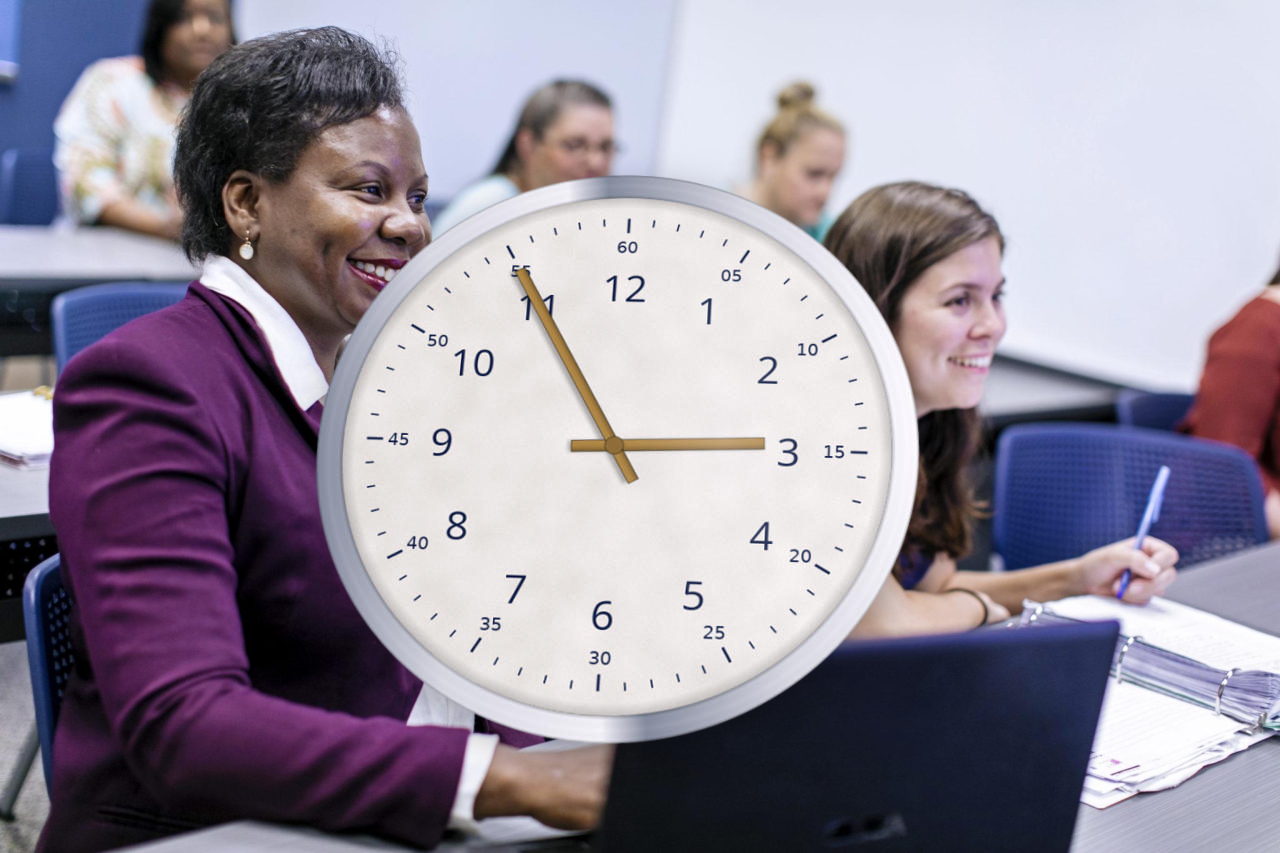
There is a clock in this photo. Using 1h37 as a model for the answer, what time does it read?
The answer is 2h55
